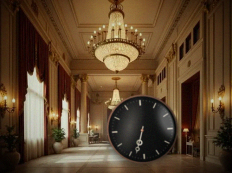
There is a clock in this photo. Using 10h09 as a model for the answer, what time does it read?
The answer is 6h33
